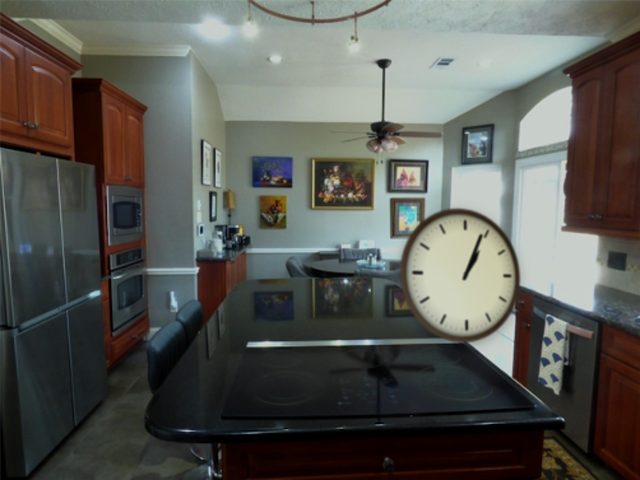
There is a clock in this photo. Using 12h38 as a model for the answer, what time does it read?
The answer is 1h04
